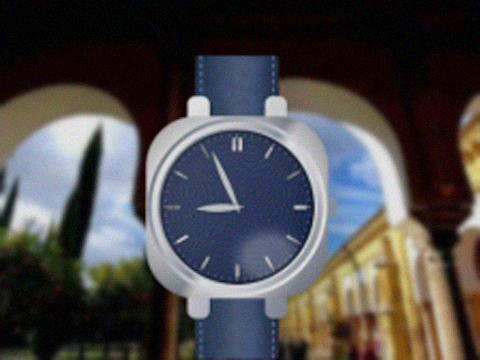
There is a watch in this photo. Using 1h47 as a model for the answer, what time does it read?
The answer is 8h56
